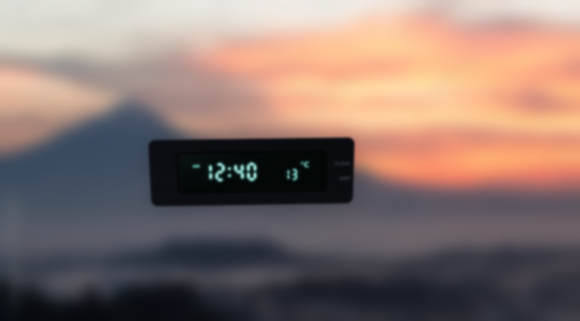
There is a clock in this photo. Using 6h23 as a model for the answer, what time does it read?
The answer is 12h40
